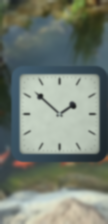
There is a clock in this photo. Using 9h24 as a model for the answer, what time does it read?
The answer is 1h52
